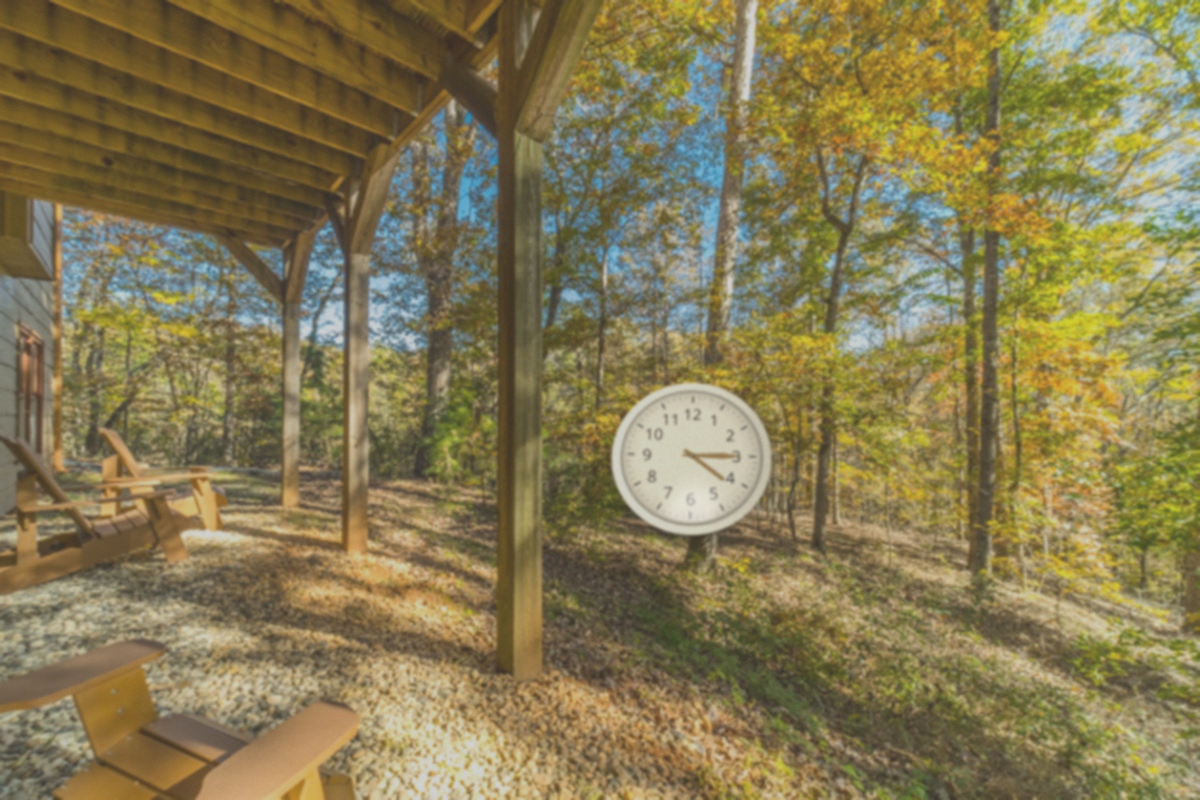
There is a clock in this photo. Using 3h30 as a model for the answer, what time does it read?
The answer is 4h15
